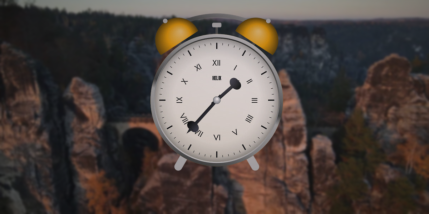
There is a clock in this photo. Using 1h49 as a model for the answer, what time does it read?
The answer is 1h37
